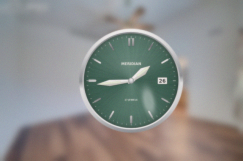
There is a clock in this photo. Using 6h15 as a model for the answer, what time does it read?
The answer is 1h44
